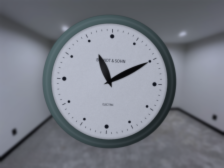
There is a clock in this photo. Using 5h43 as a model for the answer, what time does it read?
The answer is 11h10
